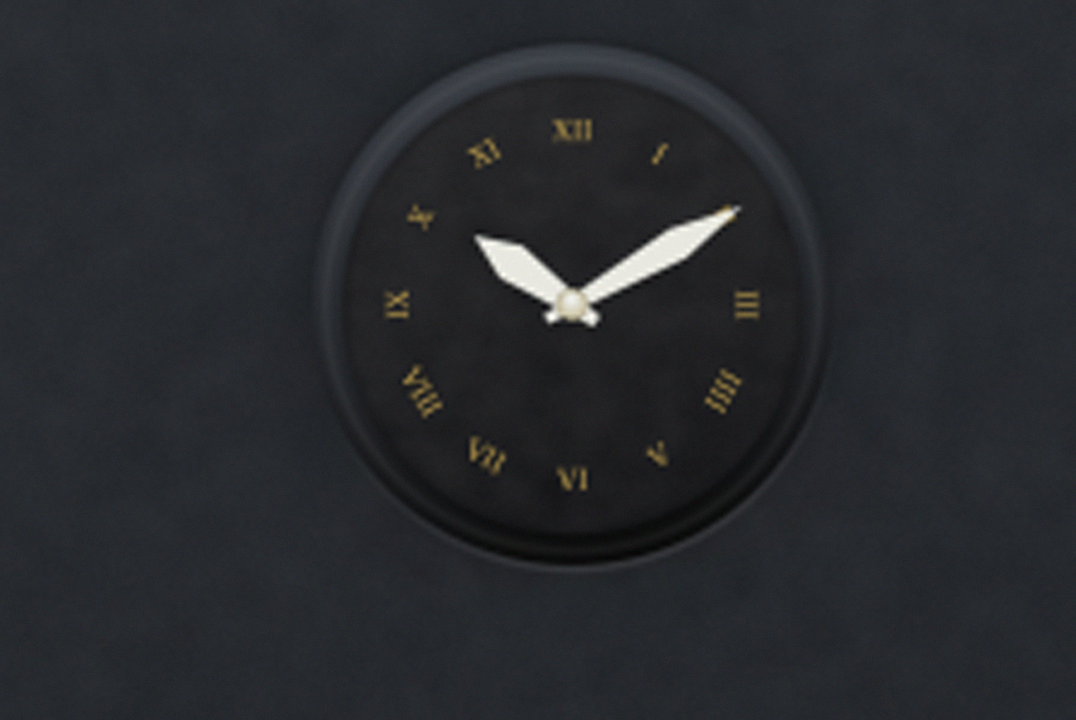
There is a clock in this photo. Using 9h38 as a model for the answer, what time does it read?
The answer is 10h10
